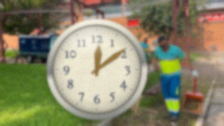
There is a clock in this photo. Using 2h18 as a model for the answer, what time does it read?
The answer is 12h09
